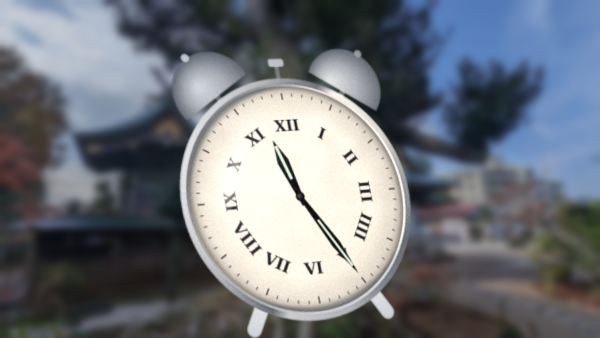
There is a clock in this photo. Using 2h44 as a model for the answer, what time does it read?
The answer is 11h25
